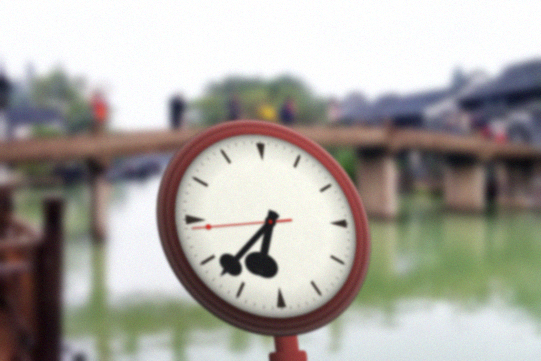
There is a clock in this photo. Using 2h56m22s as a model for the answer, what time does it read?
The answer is 6h37m44s
